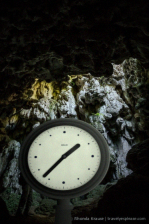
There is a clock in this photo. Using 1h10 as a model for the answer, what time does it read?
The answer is 1h37
